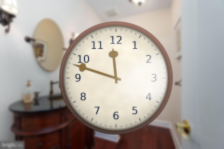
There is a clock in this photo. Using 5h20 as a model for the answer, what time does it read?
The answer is 11h48
